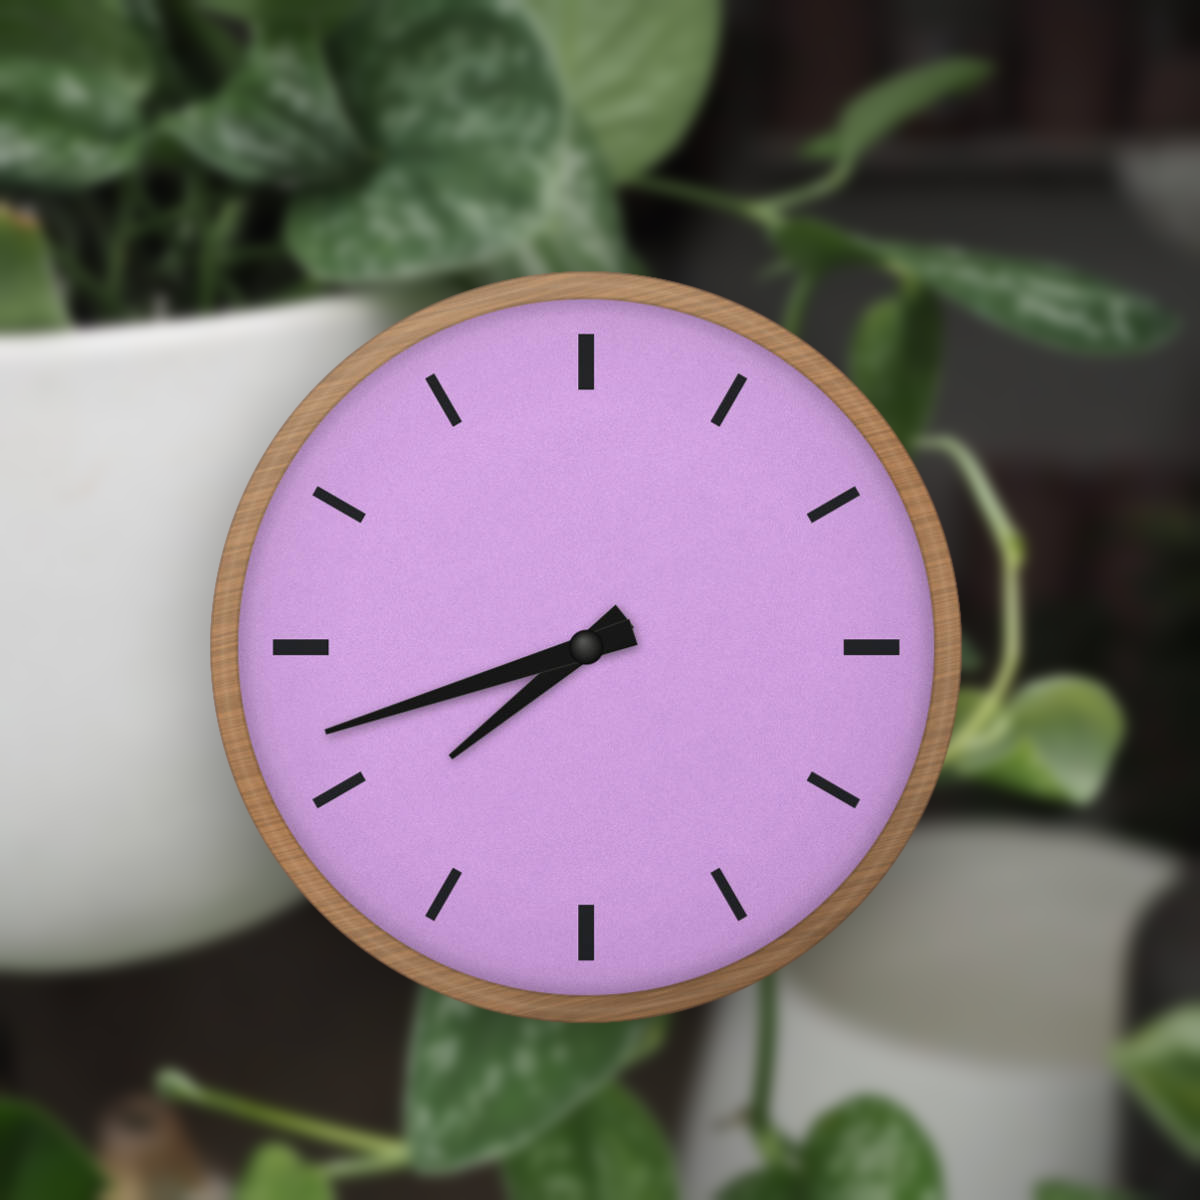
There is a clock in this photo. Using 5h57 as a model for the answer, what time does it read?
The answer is 7h42
